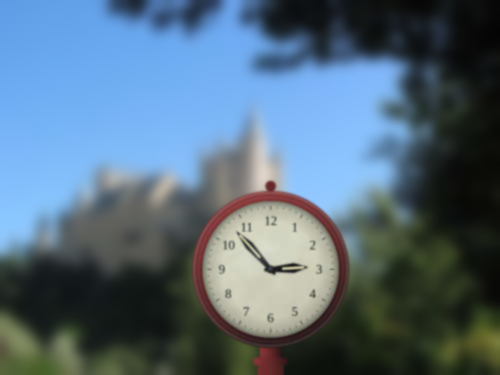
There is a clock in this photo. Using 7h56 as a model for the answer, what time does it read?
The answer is 2h53
